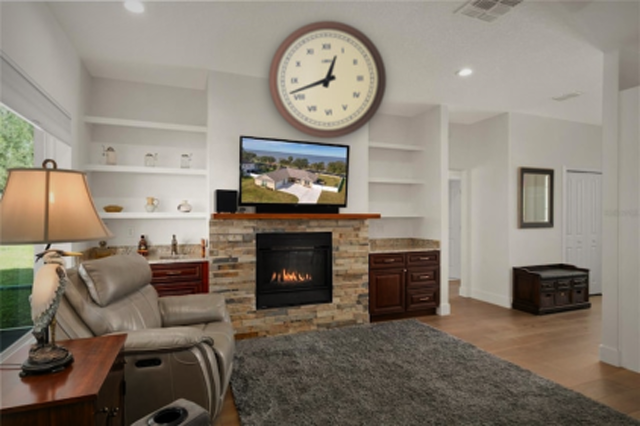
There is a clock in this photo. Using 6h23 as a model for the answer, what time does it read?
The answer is 12h42
